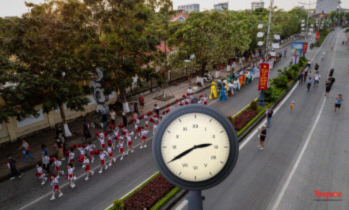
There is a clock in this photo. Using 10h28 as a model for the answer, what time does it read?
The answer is 2h40
